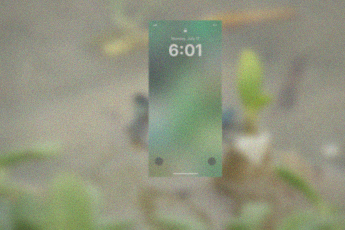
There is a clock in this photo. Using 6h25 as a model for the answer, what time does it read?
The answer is 6h01
